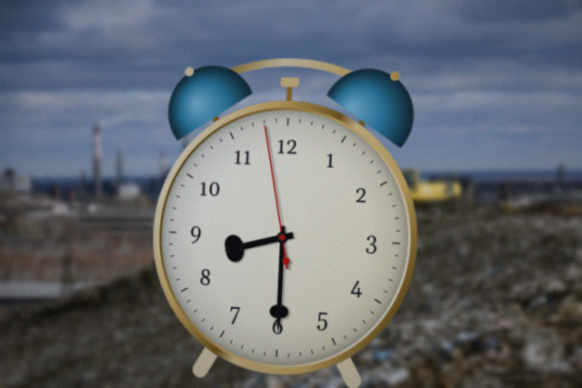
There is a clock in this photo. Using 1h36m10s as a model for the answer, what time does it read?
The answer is 8h29m58s
